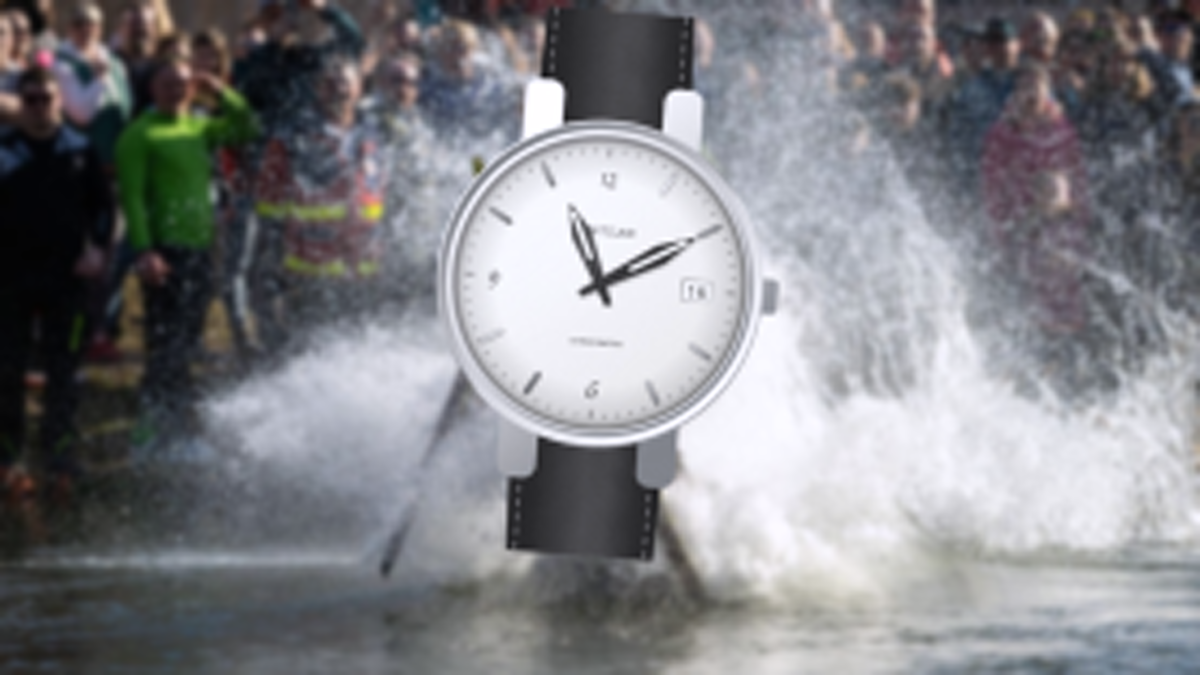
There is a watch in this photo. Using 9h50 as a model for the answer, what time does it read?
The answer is 11h10
